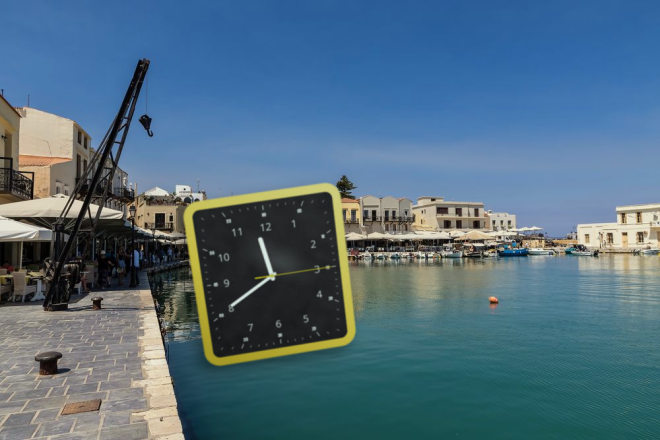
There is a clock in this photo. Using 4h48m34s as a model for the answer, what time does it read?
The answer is 11h40m15s
